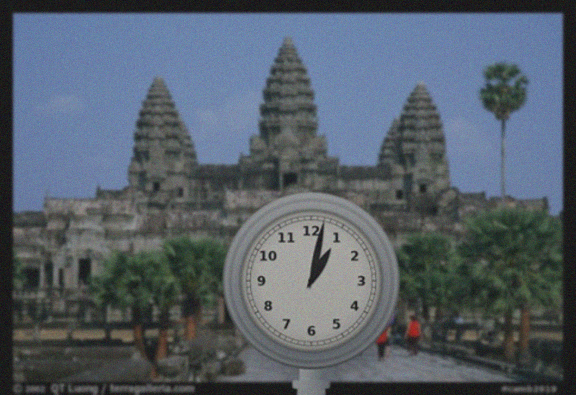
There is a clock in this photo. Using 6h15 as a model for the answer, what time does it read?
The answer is 1h02
